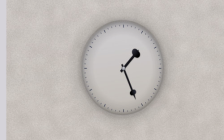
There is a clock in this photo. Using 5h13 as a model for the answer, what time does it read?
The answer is 1h26
